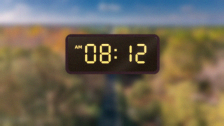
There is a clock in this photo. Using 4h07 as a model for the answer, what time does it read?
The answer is 8h12
